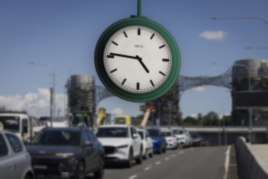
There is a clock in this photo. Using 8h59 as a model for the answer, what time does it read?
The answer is 4h46
